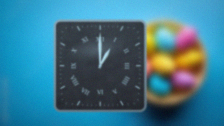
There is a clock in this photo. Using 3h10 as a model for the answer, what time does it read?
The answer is 1h00
